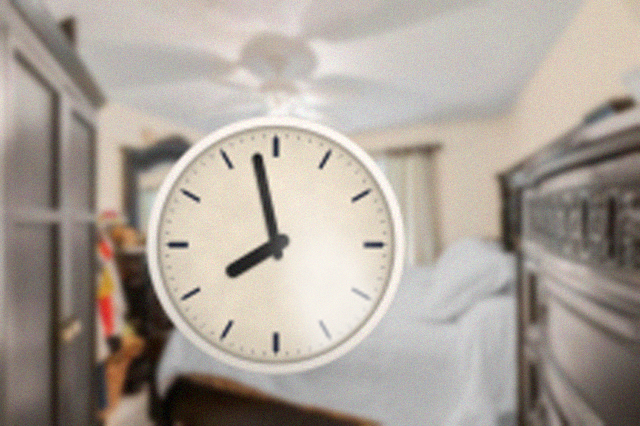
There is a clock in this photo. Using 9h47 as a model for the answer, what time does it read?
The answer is 7h58
